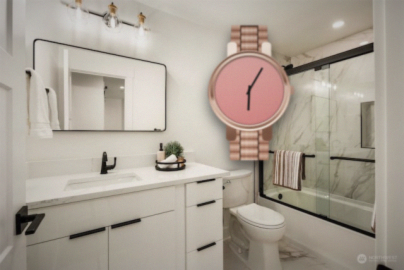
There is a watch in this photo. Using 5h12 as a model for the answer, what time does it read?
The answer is 6h05
